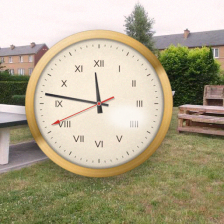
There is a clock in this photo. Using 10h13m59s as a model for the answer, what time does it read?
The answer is 11h46m41s
